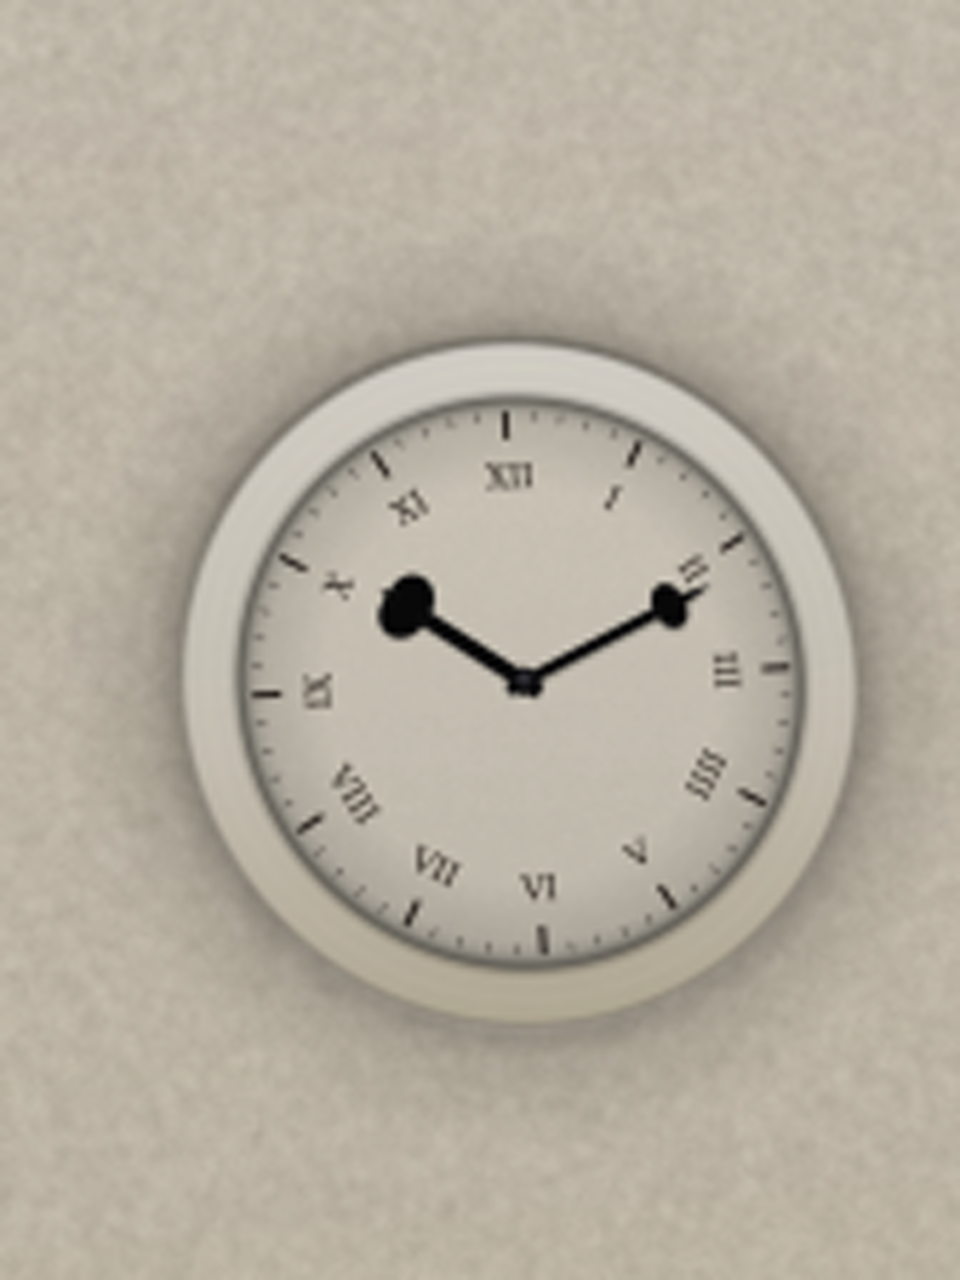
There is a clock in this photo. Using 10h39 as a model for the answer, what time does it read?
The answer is 10h11
